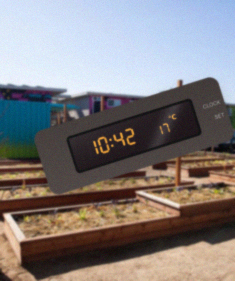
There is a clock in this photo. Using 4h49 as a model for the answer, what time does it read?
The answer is 10h42
